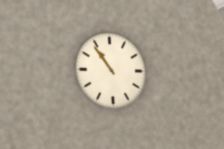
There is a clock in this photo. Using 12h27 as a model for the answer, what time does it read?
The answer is 10h54
